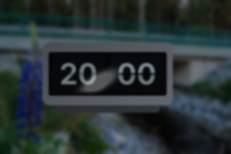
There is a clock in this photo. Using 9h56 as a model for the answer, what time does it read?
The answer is 20h00
